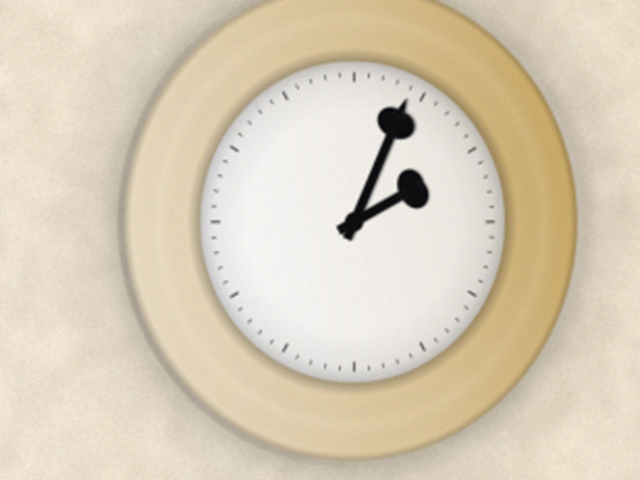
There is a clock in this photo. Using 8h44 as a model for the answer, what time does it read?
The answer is 2h04
